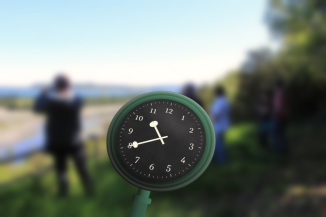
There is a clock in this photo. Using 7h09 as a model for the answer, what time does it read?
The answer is 10h40
